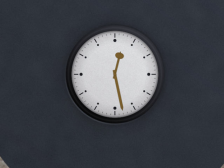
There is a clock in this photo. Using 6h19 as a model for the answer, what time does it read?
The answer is 12h28
